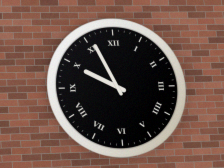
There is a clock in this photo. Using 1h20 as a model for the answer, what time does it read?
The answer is 9h56
